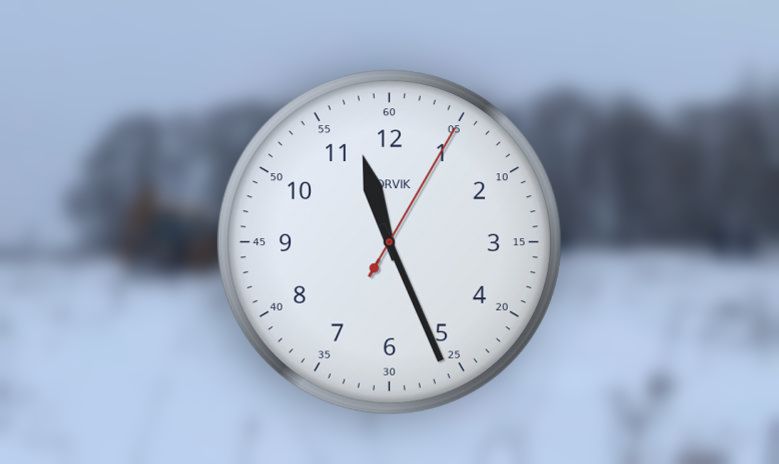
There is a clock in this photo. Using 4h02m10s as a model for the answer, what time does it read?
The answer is 11h26m05s
